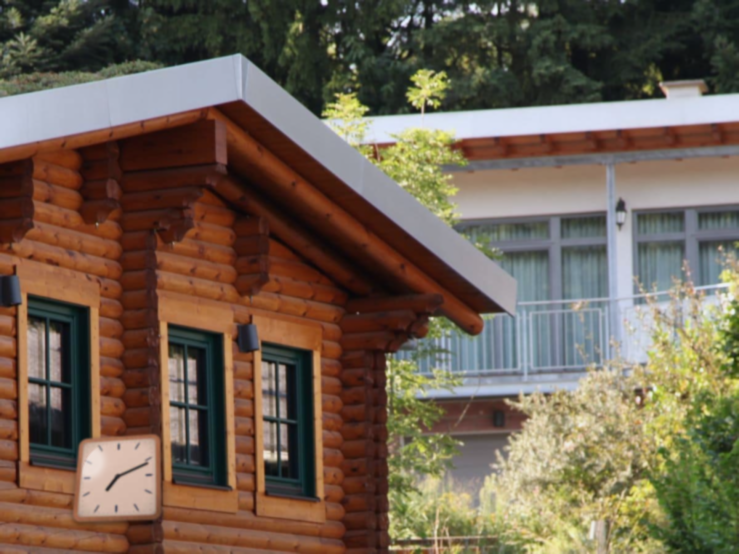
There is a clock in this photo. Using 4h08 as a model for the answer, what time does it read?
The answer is 7h11
